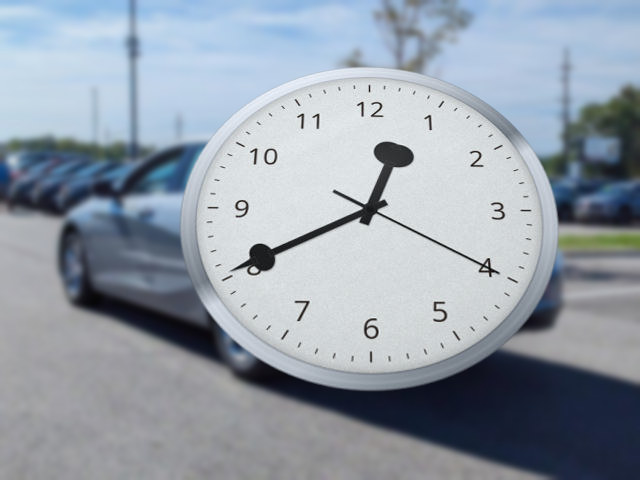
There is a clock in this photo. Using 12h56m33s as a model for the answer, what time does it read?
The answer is 12h40m20s
